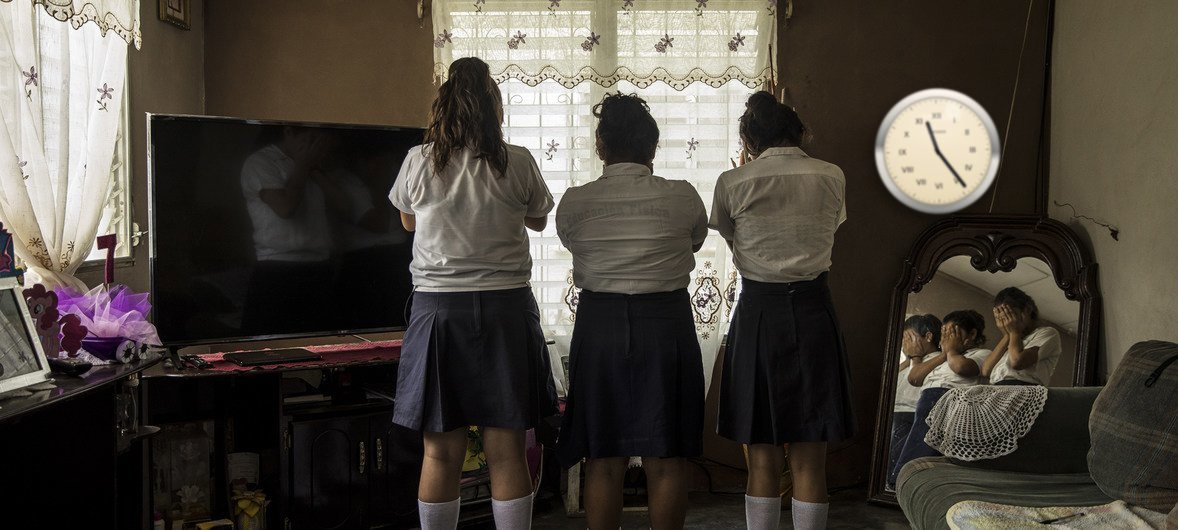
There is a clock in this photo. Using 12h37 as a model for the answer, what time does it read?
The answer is 11h24
